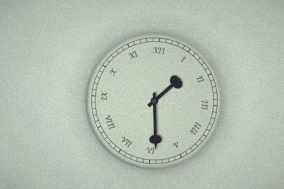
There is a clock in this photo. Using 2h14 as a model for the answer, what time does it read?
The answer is 1h29
